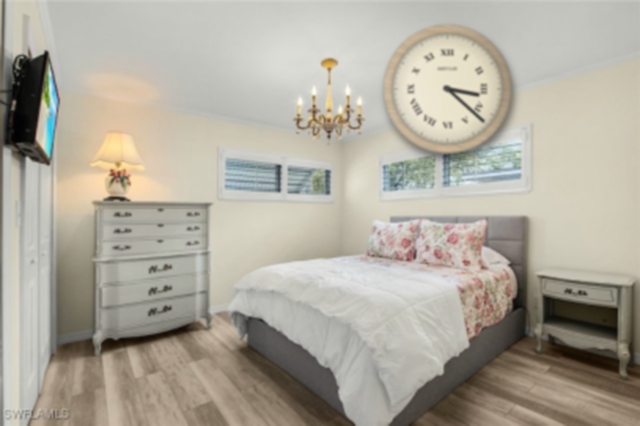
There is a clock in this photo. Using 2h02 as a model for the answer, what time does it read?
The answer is 3h22
